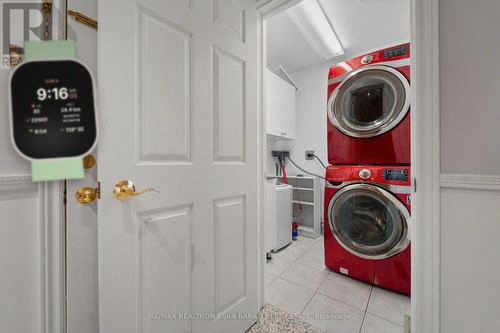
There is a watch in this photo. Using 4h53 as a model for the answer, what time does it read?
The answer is 9h16
